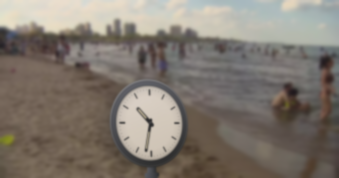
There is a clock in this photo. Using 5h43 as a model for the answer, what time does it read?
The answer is 10h32
